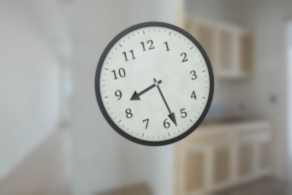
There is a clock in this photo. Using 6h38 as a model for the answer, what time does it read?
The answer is 8h28
